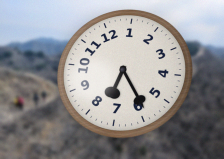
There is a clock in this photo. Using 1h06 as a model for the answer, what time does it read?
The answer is 7h29
